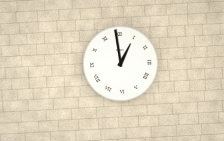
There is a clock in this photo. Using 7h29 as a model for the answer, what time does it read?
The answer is 12h59
